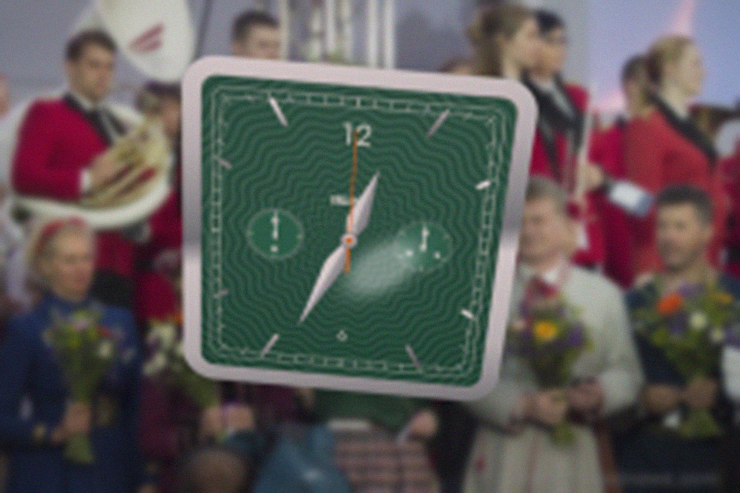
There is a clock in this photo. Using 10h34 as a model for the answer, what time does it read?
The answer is 12h34
